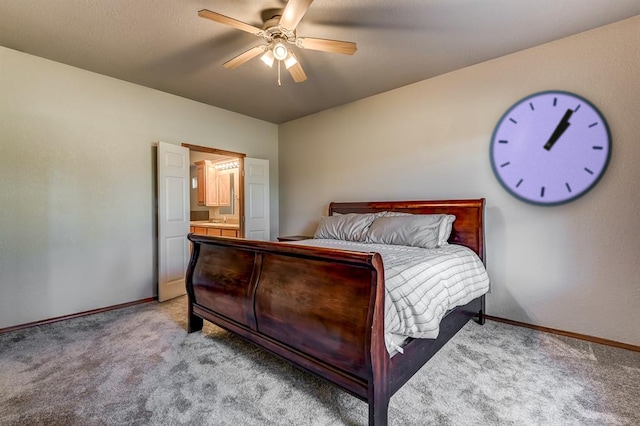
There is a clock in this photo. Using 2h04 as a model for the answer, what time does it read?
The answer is 1h04
